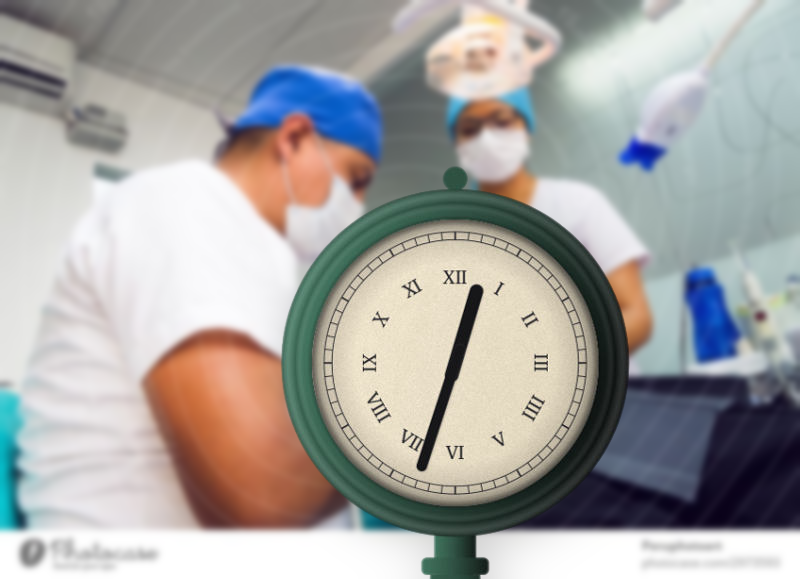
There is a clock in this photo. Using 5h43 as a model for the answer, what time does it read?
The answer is 12h33
